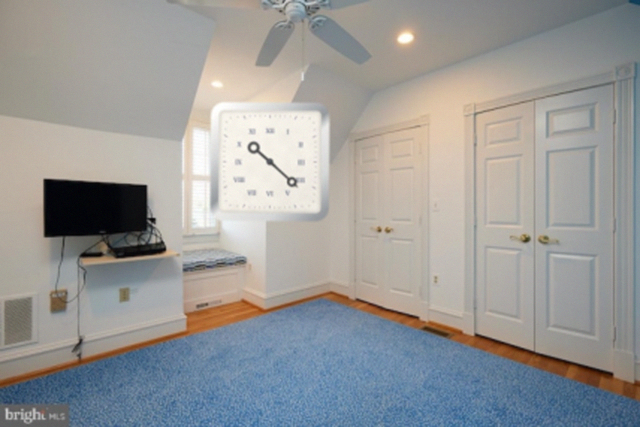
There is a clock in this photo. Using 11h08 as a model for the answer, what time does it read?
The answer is 10h22
